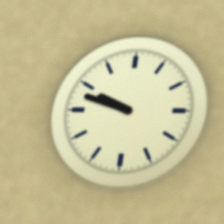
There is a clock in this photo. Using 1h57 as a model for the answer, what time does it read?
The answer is 9h48
